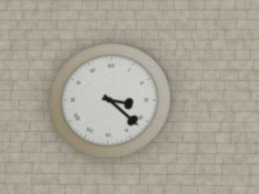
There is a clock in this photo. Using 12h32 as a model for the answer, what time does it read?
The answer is 3h22
